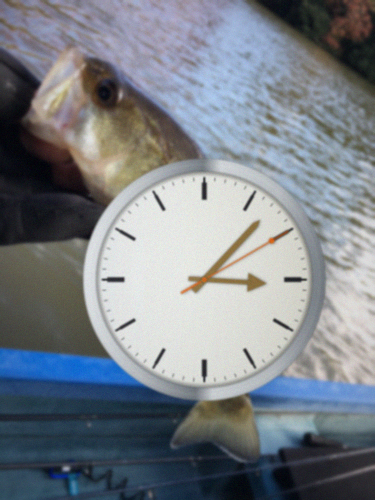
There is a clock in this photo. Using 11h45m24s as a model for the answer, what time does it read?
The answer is 3h07m10s
